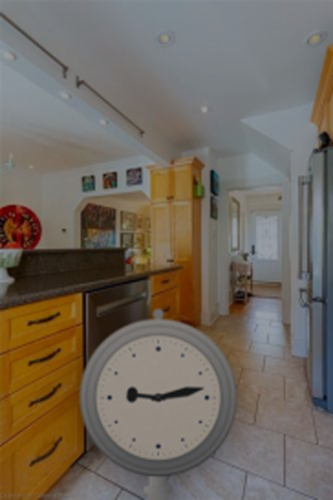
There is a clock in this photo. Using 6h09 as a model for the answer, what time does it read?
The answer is 9h13
